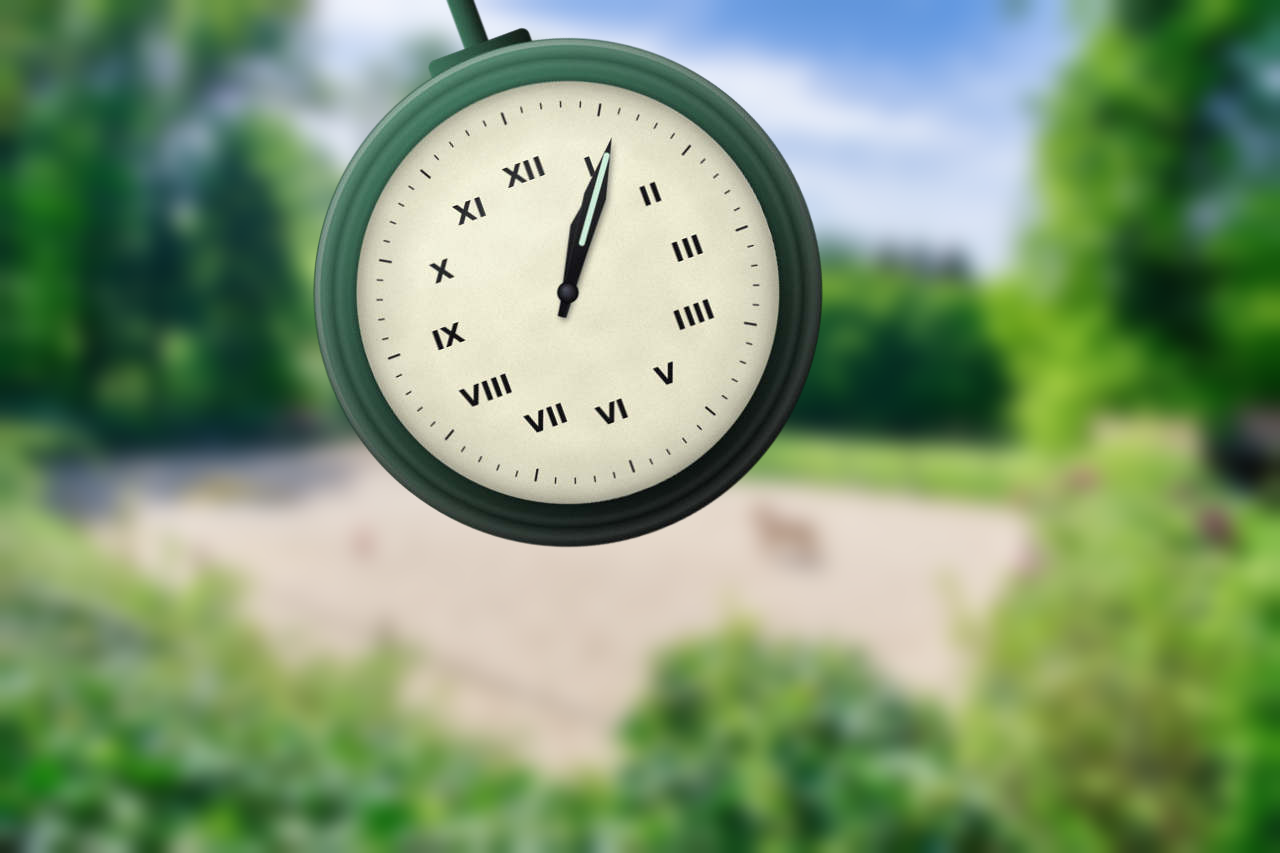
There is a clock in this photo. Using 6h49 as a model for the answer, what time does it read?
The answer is 1h06
